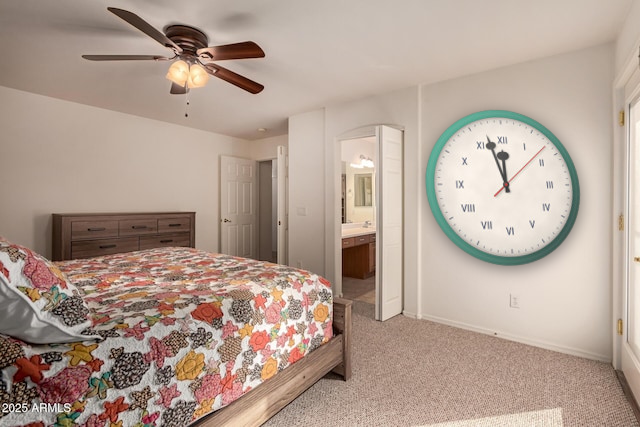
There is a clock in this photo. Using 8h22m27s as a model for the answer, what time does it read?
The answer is 11h57m08s
